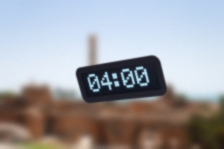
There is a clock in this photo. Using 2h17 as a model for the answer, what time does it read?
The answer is 4h00
